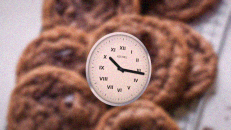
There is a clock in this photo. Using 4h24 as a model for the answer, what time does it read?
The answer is 10h16
